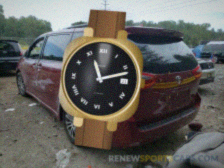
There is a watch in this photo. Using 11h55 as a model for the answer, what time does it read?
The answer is 11h12
